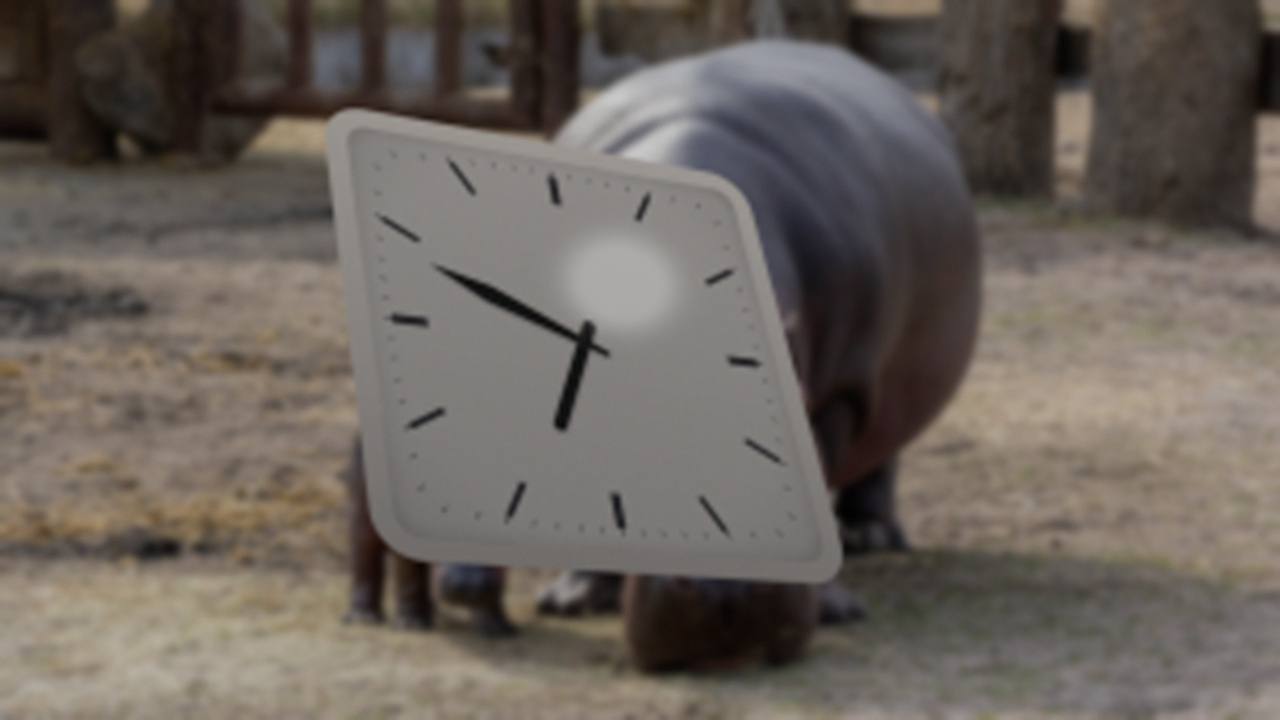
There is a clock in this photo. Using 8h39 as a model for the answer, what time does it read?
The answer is 6h49
